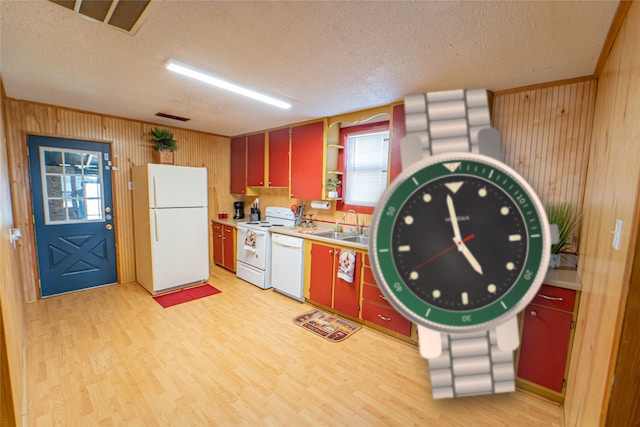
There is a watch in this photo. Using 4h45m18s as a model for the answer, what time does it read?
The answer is 4h58m41s
